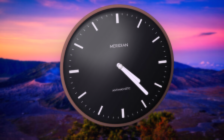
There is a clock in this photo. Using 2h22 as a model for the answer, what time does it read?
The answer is 4h23
